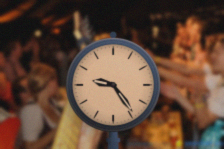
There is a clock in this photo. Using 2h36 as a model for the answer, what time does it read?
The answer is 9h24
